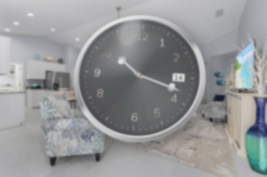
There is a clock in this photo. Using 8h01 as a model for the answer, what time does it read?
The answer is 10h18
